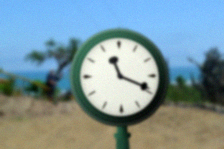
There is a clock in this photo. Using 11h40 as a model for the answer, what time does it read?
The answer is 11h19
